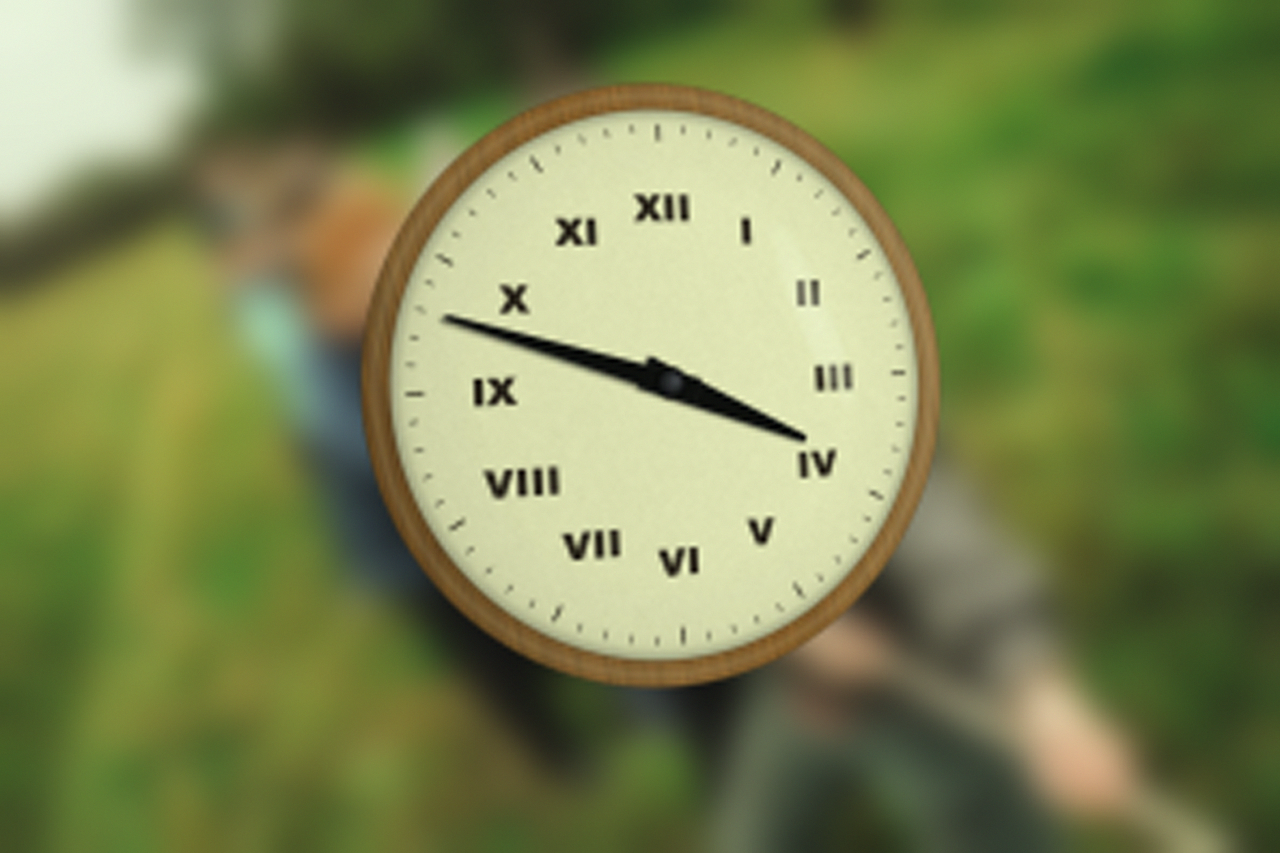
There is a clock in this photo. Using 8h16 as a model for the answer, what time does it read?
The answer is 3h48
